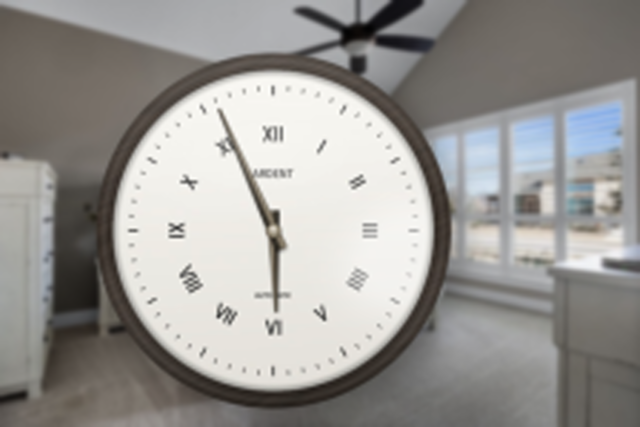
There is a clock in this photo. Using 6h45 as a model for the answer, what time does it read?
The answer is 5h56
